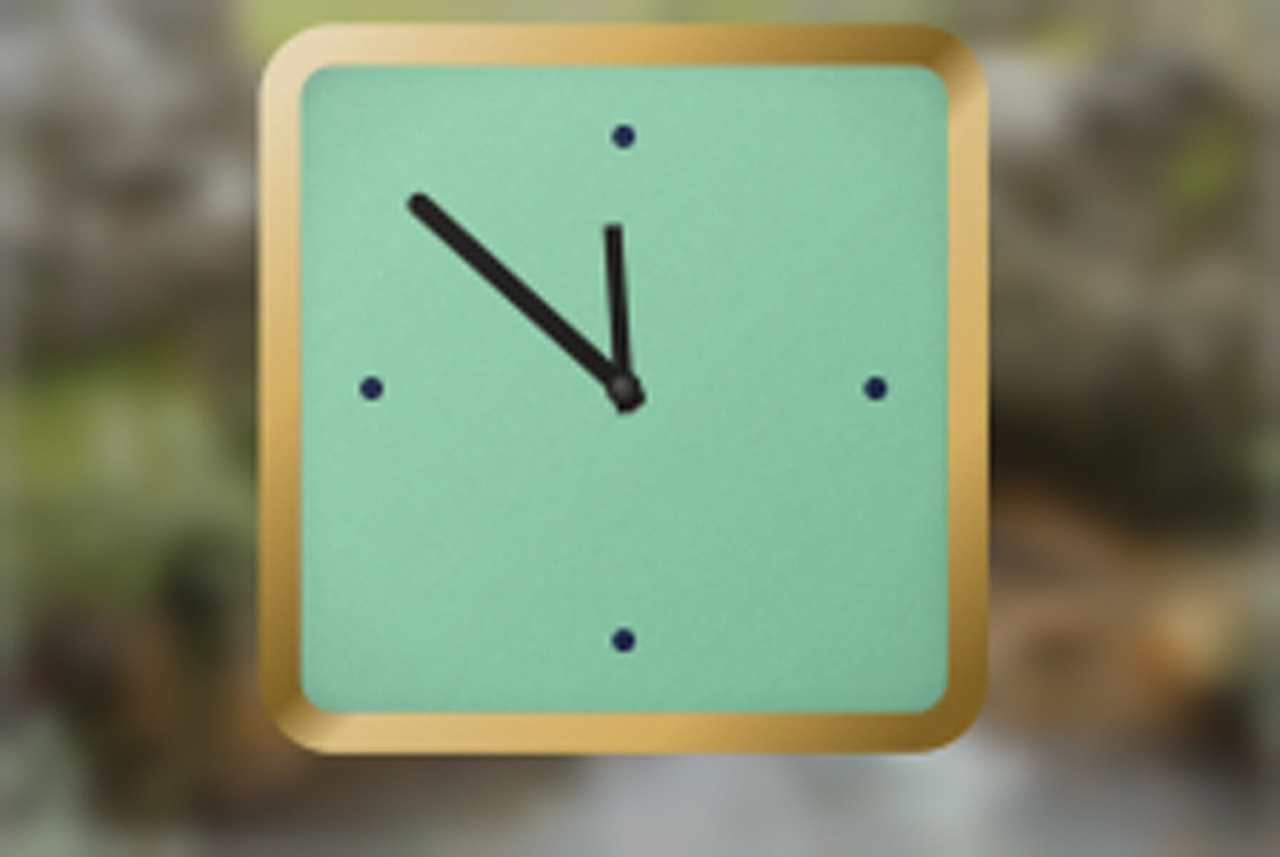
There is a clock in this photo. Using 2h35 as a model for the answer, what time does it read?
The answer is 11h52
